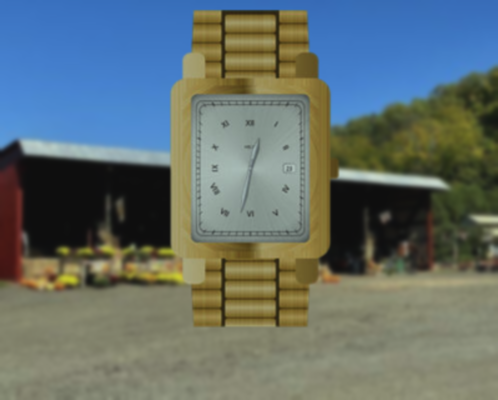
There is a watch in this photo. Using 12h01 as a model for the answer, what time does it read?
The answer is 12h32
